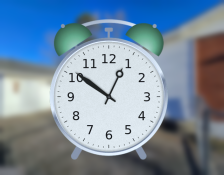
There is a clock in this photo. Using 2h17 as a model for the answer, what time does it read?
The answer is 12h51
